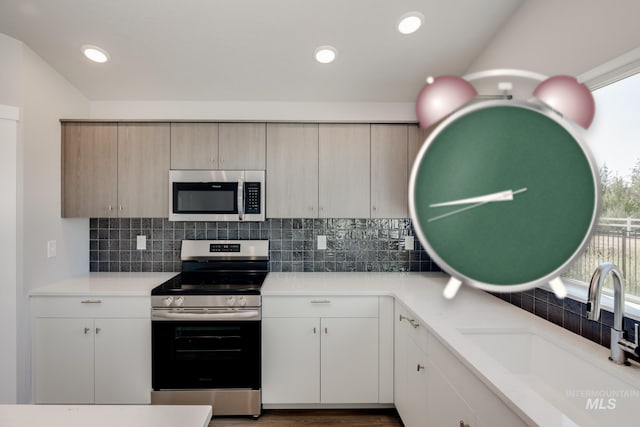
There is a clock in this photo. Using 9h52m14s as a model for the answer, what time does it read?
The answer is 8h43m42s
